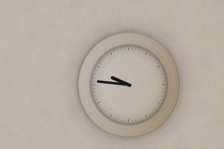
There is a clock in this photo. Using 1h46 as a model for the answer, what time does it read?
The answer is 9h46
